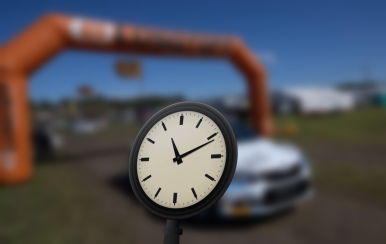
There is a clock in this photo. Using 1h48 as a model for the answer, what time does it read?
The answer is 11h11
